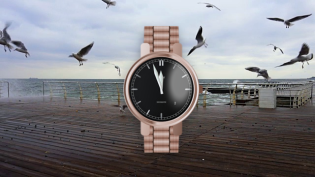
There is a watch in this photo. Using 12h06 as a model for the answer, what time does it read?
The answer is 11h57
